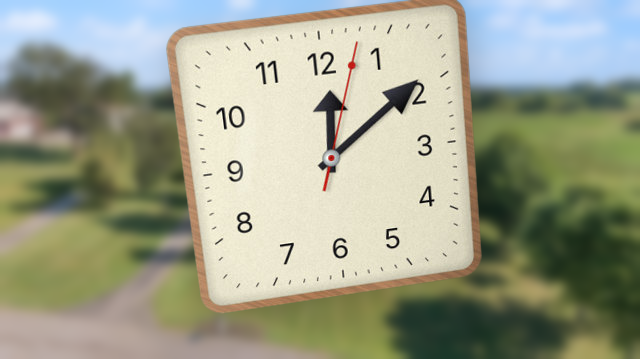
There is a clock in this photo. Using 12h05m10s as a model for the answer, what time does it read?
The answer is 12h09m03s
